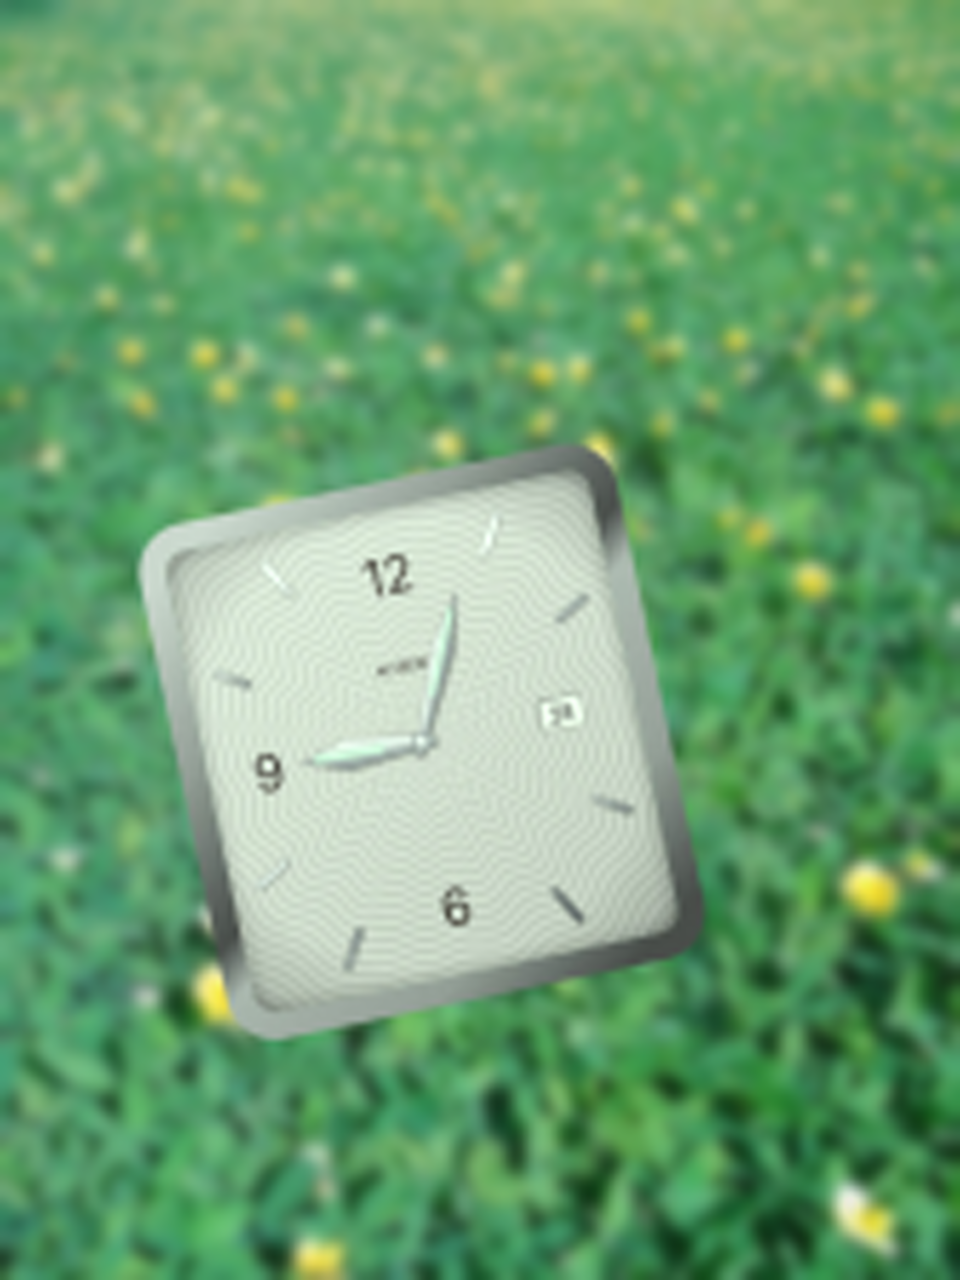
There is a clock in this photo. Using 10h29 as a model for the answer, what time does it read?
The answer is 9h04
